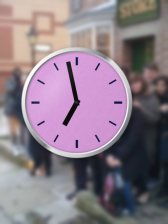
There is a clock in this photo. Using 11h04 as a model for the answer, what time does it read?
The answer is 6h58
